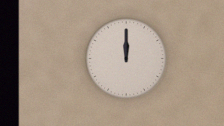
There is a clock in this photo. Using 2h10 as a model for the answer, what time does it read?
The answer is 12h00
